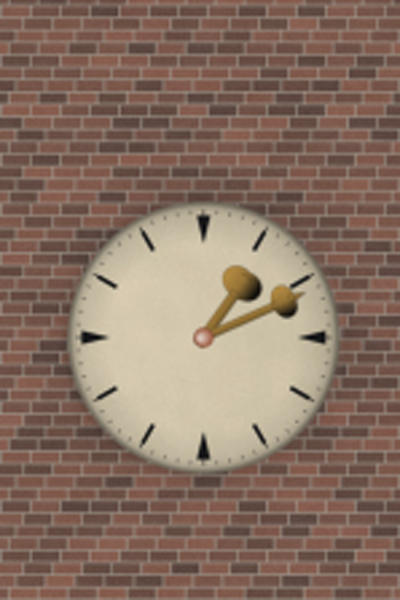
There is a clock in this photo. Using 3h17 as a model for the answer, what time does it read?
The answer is 1h11
